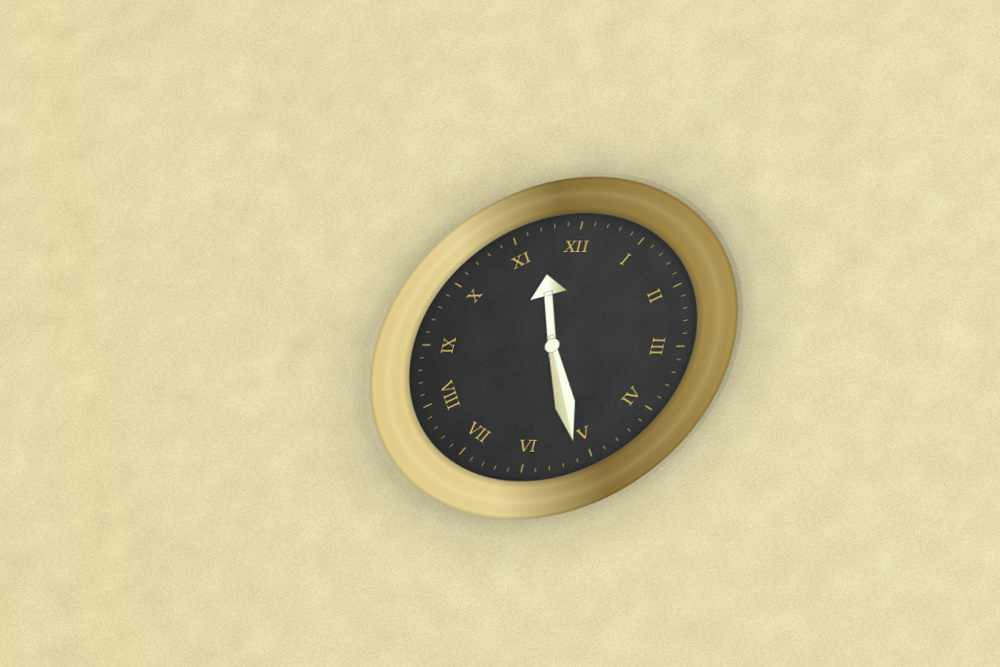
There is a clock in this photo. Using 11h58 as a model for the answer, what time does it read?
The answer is 11h26
